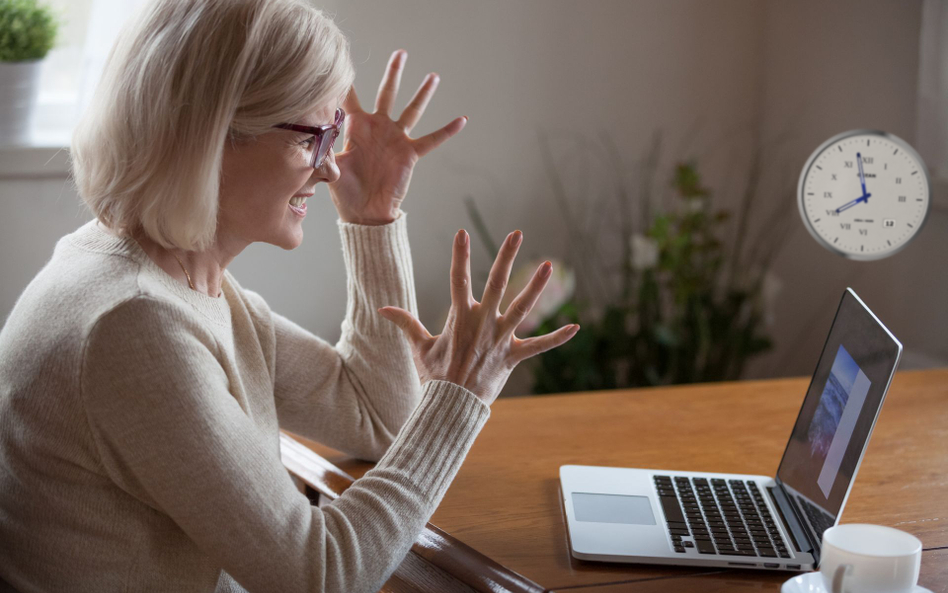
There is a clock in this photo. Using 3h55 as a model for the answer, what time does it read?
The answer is 7h58
